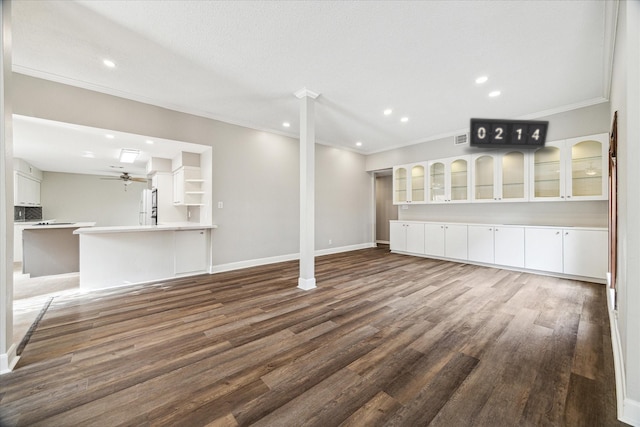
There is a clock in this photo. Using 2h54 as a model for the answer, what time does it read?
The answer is 2h14
